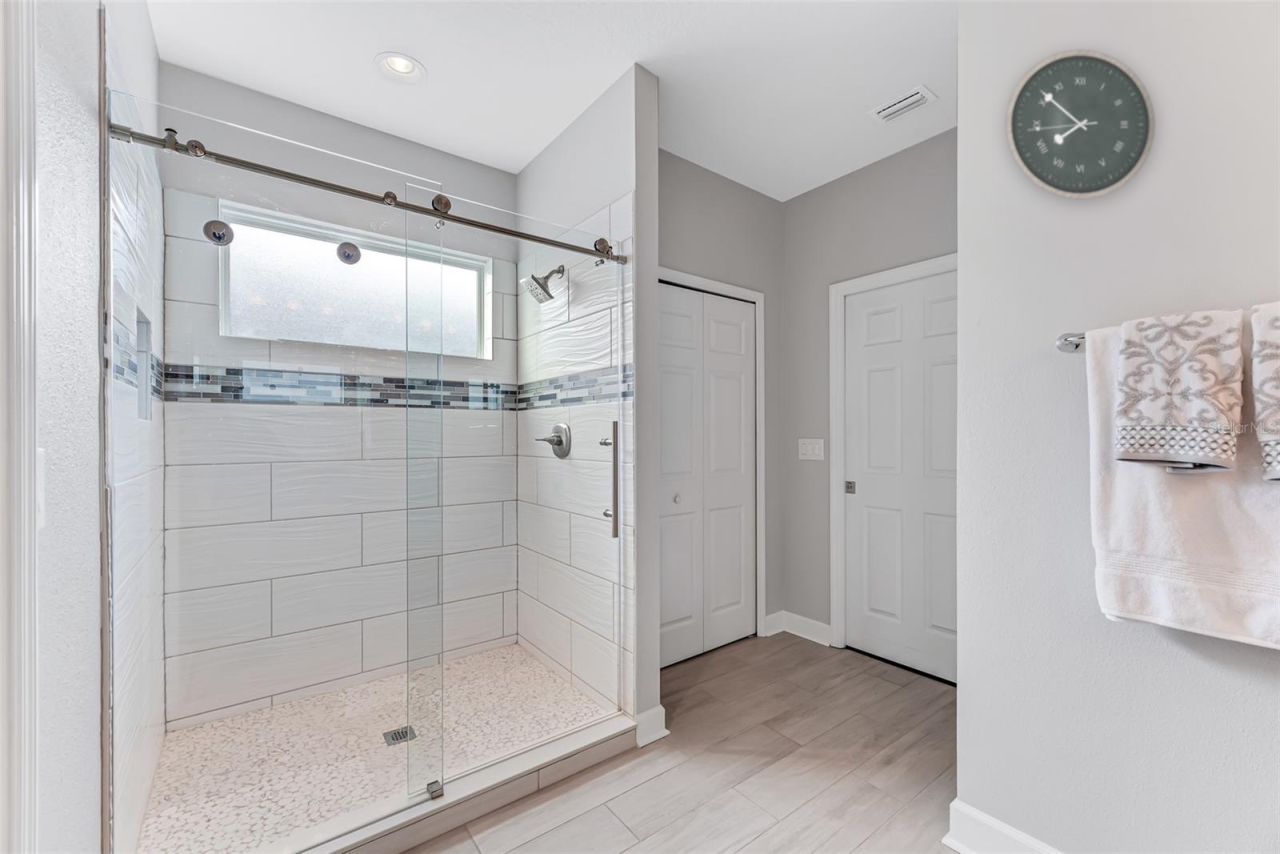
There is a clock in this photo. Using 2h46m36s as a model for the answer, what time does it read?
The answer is 7h51m44s
